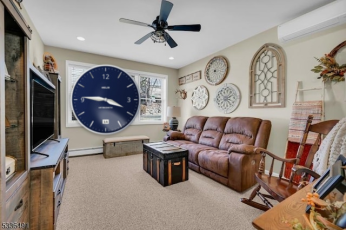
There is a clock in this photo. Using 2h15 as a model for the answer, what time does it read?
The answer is 3h46
